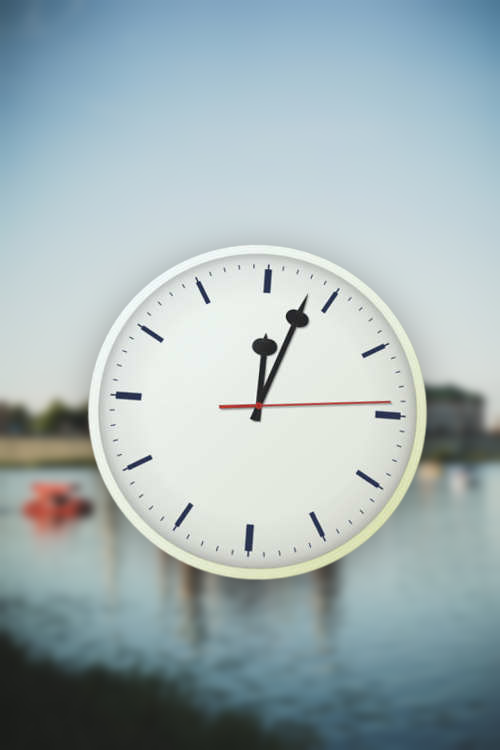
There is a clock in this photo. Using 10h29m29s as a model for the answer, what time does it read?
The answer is 12h03m14s
